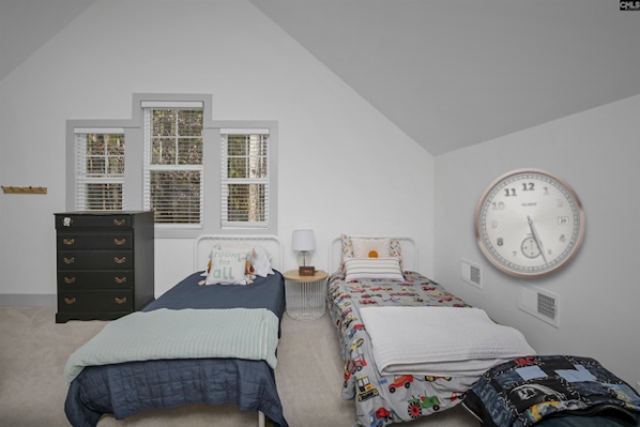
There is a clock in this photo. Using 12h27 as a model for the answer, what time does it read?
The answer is 5h27
